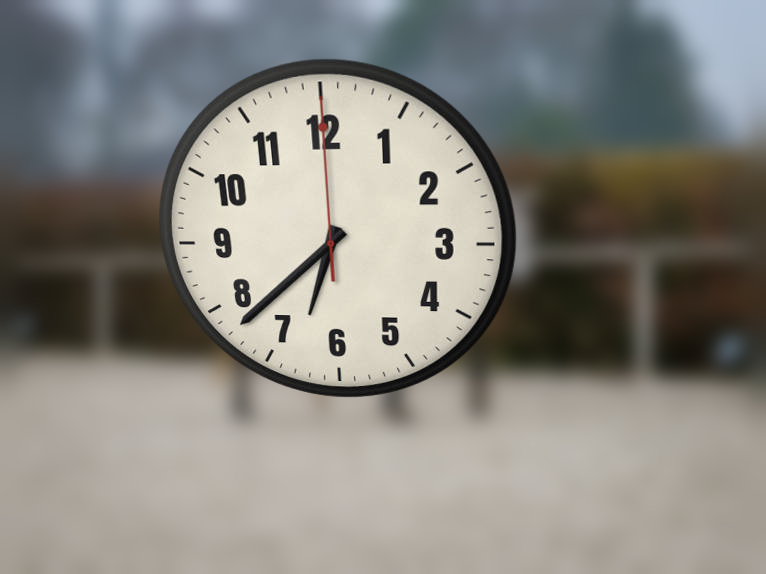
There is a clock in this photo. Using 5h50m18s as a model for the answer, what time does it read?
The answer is 6h38m00s
